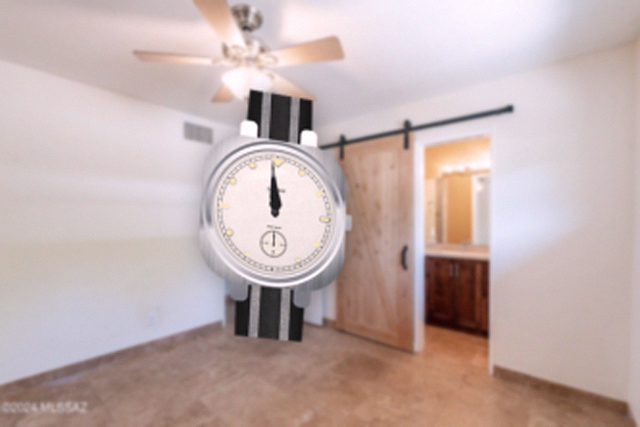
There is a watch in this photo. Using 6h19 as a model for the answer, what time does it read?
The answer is 11h59
